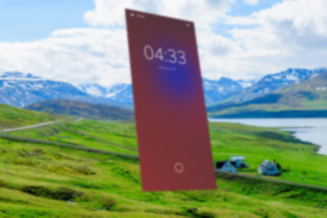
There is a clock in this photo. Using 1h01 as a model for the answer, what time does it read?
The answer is 4h33
